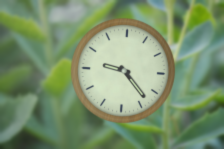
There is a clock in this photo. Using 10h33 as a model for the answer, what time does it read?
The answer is 9h23
